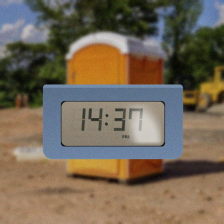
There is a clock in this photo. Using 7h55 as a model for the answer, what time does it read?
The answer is 14h37
